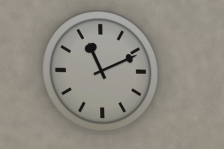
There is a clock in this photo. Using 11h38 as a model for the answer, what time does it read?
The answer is 11h11
